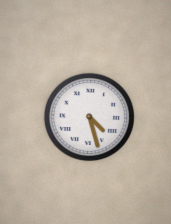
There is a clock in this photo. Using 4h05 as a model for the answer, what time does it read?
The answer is 4h27
